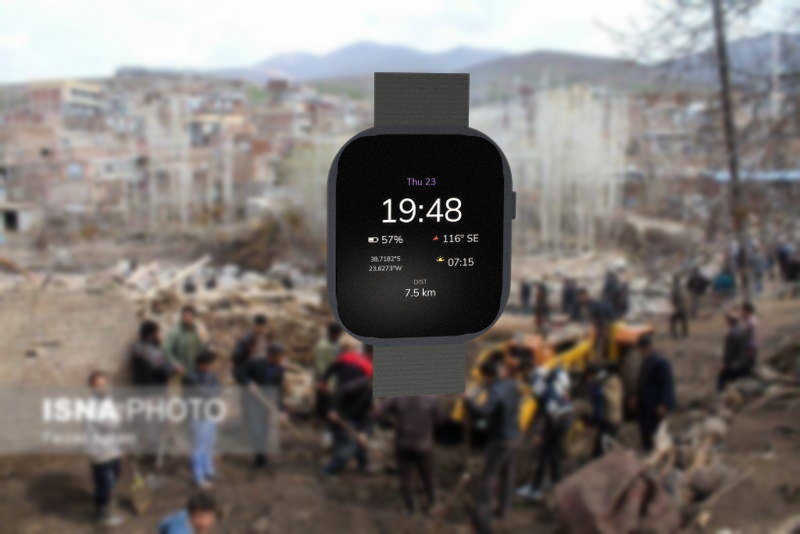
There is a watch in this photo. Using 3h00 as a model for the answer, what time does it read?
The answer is 19h48
